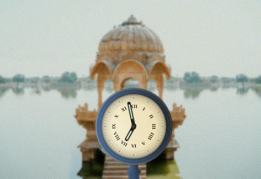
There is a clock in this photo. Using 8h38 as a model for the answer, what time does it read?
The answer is 6h58
